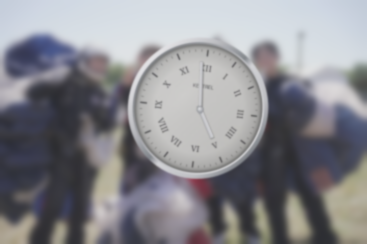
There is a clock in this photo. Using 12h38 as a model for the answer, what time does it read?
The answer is 4h59
